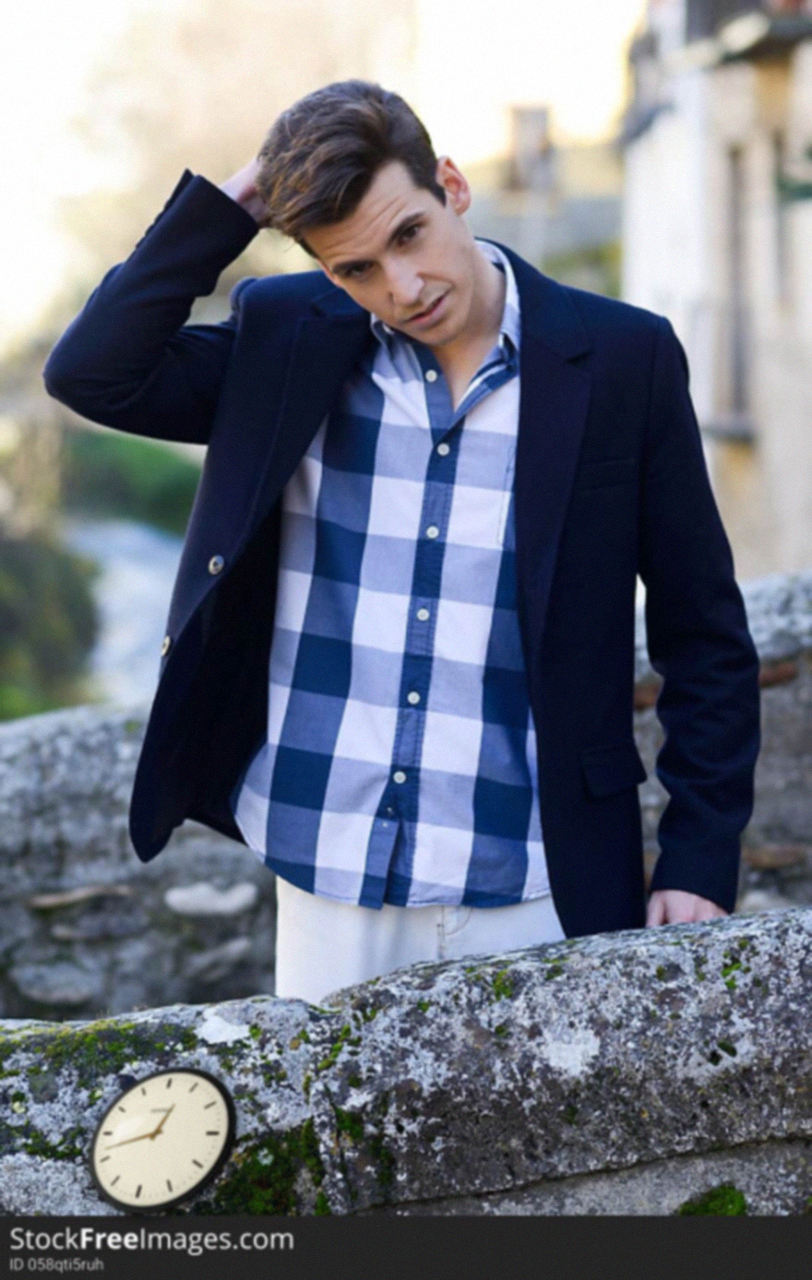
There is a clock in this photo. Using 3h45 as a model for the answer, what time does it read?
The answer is 12h42
